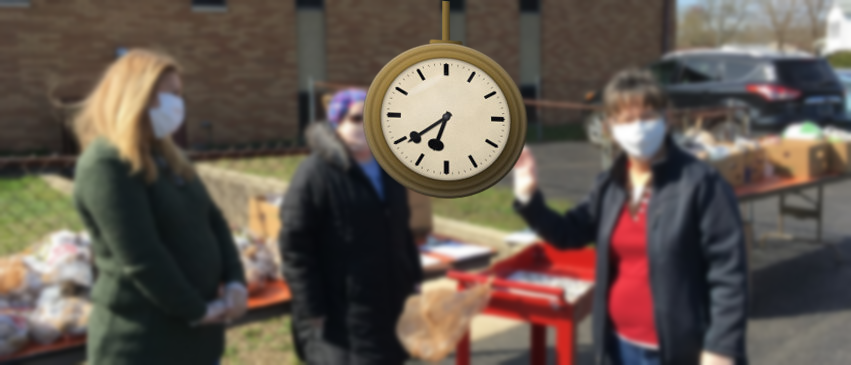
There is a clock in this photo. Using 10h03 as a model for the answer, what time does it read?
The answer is 6h39
